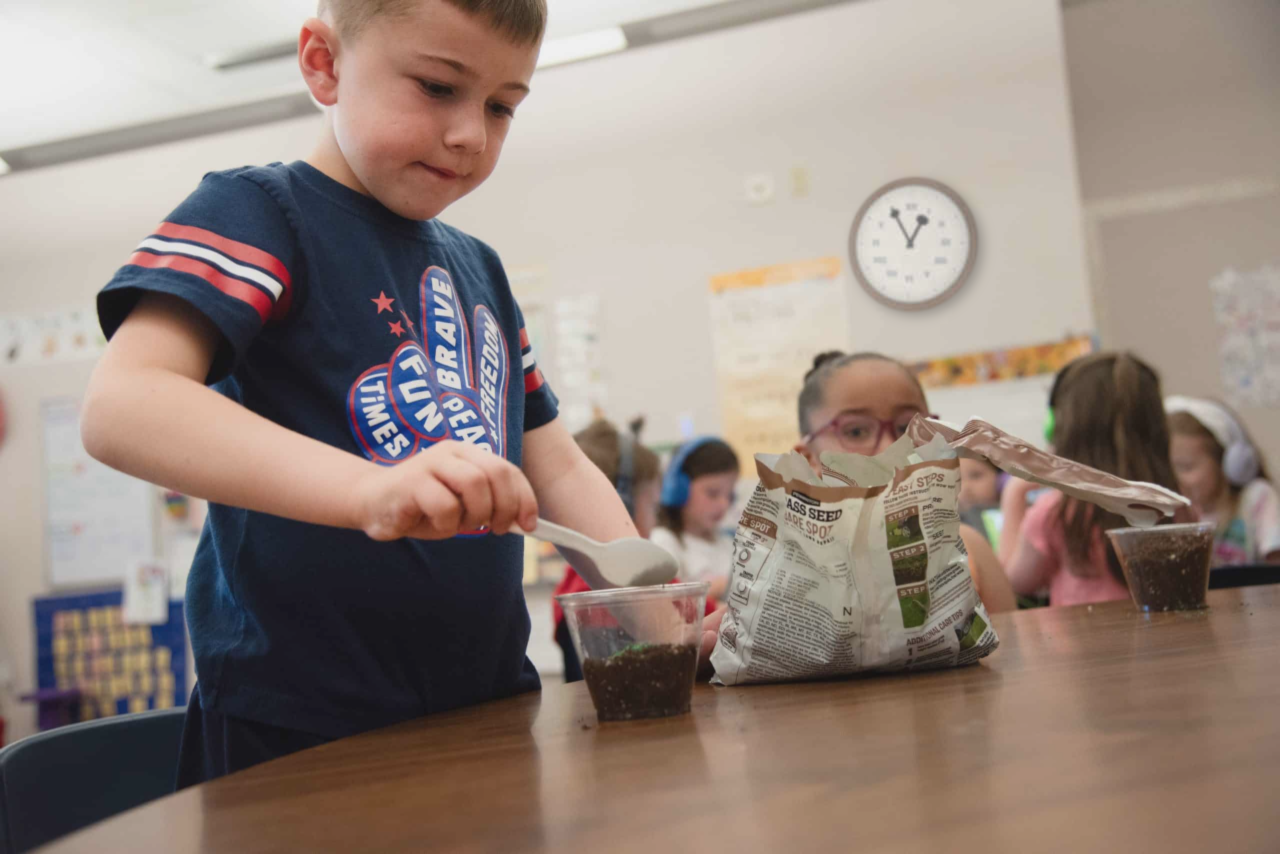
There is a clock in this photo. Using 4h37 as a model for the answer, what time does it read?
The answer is 12h55
